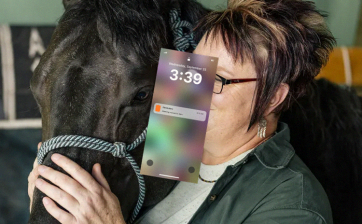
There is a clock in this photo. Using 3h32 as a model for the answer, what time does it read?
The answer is 3h39
